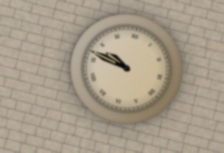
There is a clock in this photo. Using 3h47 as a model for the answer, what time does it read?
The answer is 9h47
